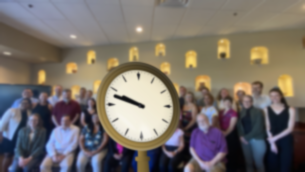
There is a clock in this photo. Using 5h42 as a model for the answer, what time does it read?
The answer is 9h48
